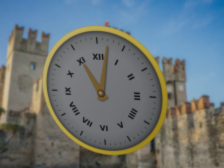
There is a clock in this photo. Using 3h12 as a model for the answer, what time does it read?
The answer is 11h02
